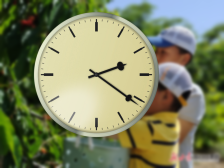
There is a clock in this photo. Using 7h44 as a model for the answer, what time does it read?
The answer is 2h21
